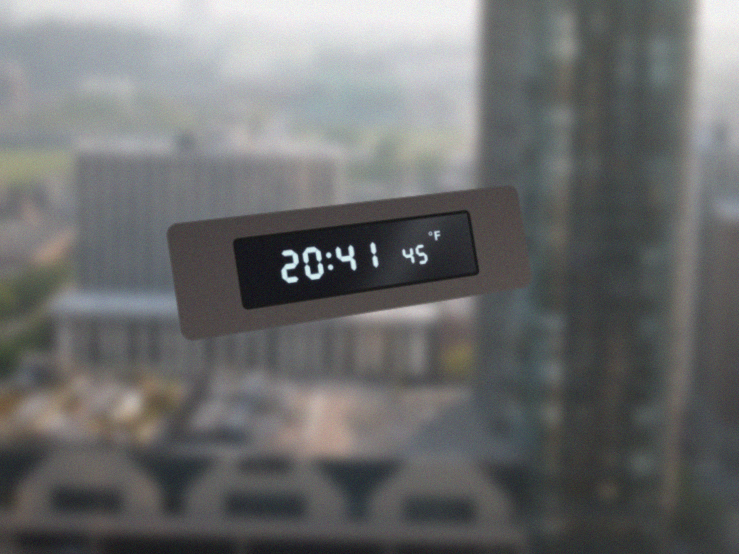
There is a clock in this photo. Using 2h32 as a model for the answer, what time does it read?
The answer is 20h41
